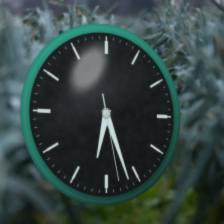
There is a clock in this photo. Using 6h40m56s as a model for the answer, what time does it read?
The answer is 6h26m28s
